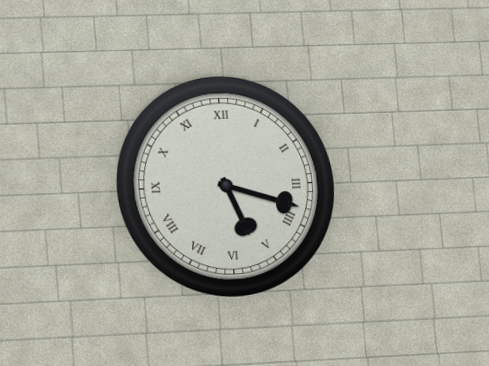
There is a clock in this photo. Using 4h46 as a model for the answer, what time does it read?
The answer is 5h18
